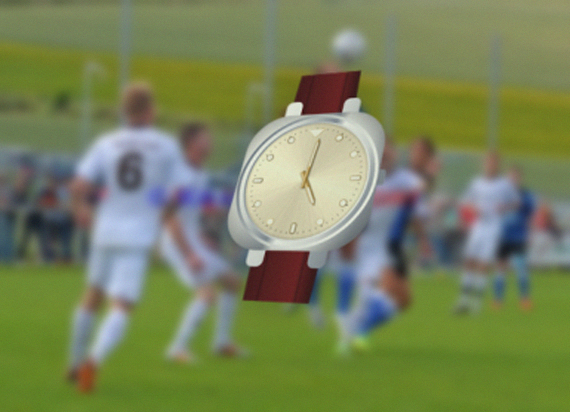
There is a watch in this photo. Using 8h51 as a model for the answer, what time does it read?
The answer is 5h01
